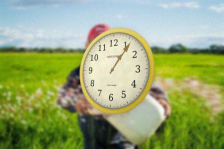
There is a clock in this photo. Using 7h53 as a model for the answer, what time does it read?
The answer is 1h06
